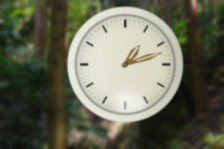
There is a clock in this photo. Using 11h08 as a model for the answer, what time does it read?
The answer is 1h12
